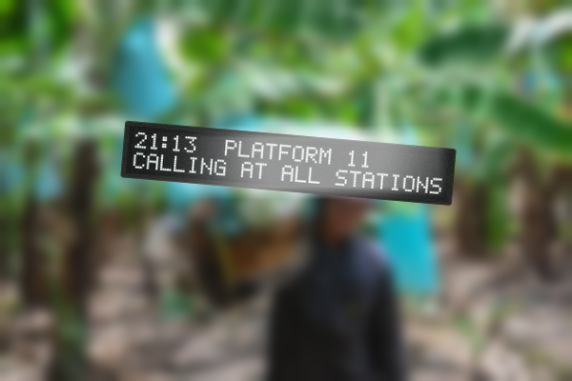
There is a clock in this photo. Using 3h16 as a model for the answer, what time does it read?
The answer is 21h13
